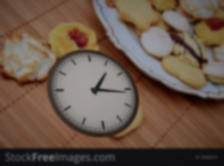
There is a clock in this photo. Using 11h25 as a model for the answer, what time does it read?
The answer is 1h16
